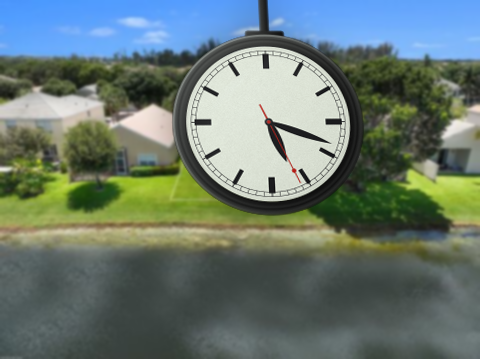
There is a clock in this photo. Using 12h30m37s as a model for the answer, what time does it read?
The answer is 5h18m26s
